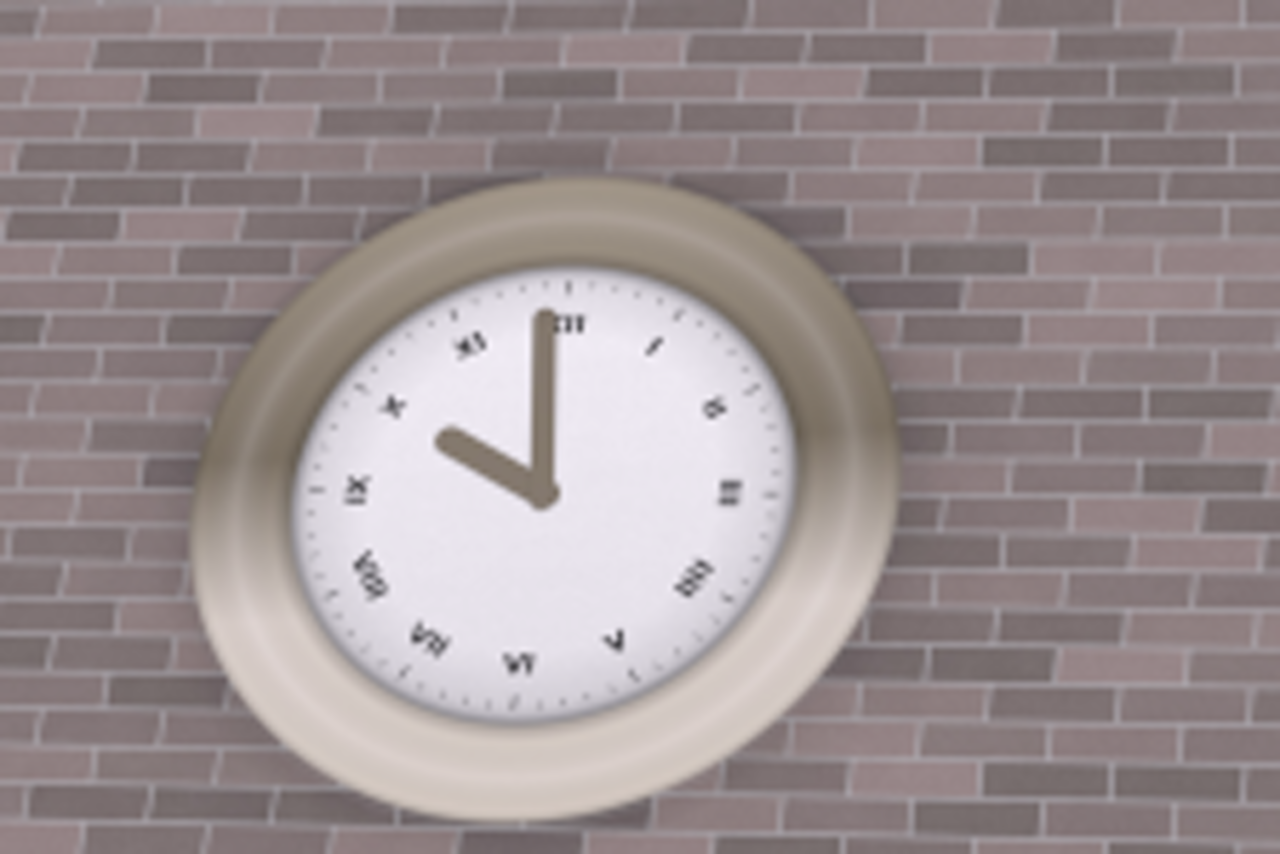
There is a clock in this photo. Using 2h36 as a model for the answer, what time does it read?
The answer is 9h59
